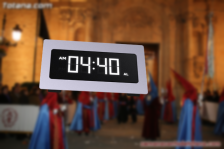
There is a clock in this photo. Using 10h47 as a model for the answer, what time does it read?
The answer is 4h40
